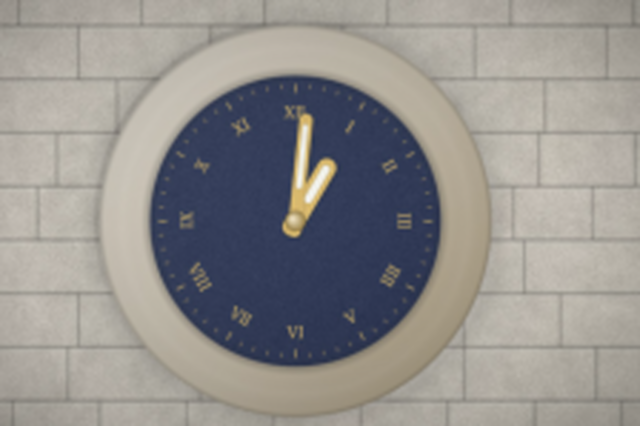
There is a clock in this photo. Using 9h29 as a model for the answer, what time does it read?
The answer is 1h01
